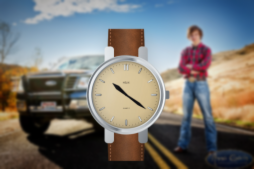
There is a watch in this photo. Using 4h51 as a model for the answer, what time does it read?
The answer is 10h21
